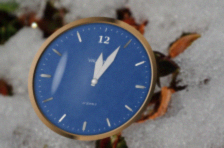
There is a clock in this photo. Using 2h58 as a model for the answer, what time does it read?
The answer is 12h04
